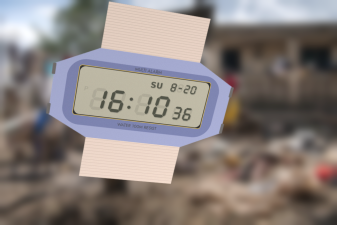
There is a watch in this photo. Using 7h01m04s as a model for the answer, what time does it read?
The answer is 16h10m36s
